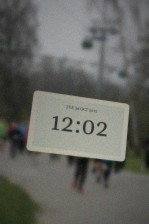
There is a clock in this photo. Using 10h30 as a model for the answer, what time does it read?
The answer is 12h02
